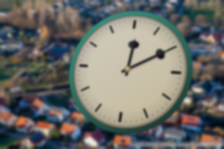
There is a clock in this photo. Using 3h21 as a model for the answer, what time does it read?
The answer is 12h10
